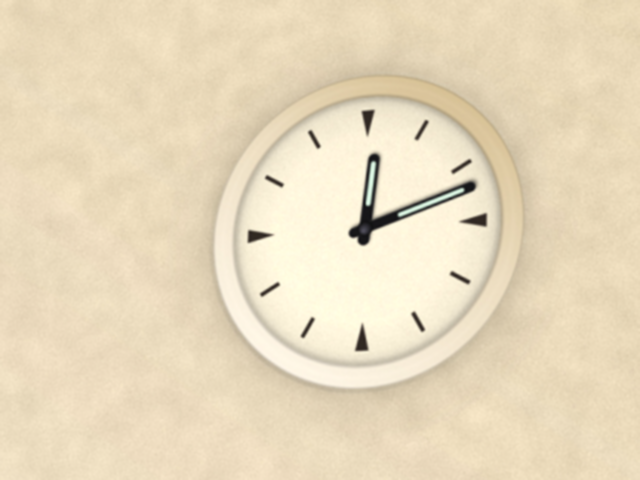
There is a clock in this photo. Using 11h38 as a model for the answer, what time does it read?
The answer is 12h12
